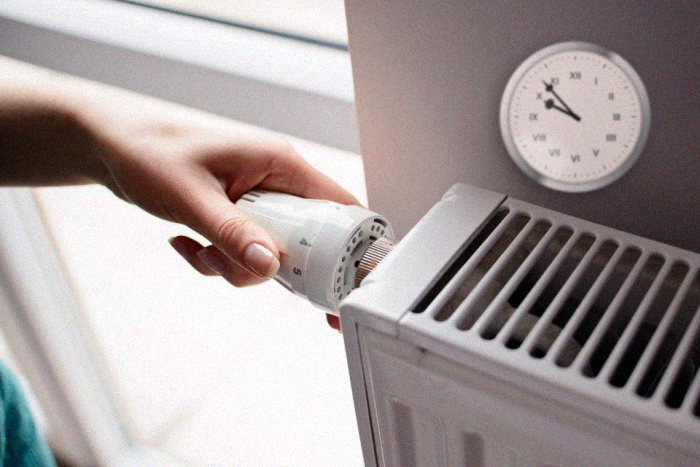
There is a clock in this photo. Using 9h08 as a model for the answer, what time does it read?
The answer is 9h53
